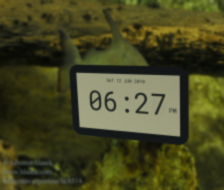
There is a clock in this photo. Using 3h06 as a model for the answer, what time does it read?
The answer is 6h27
